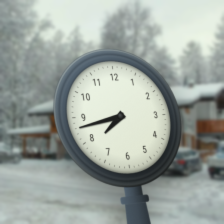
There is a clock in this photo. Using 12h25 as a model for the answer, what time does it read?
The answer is 7h43
